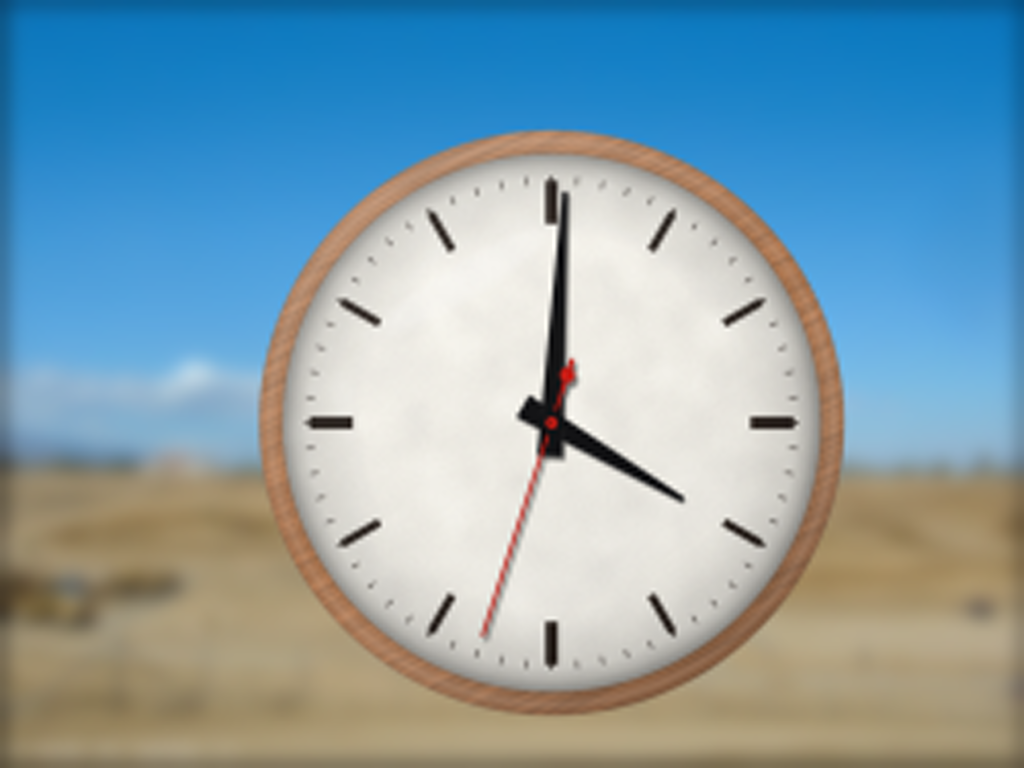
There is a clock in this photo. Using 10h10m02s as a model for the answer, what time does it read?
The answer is 4h00m33s
